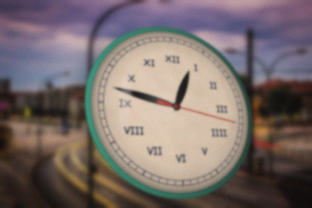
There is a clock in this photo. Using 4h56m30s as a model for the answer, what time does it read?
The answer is 12h47m17s
